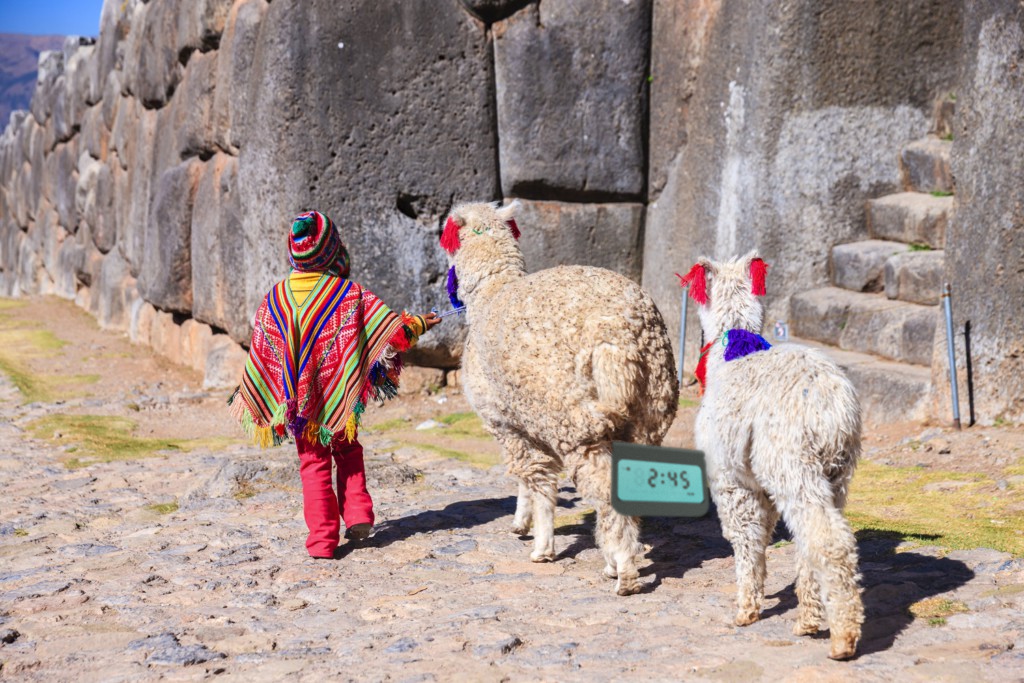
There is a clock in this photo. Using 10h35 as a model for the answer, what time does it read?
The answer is 2h45
